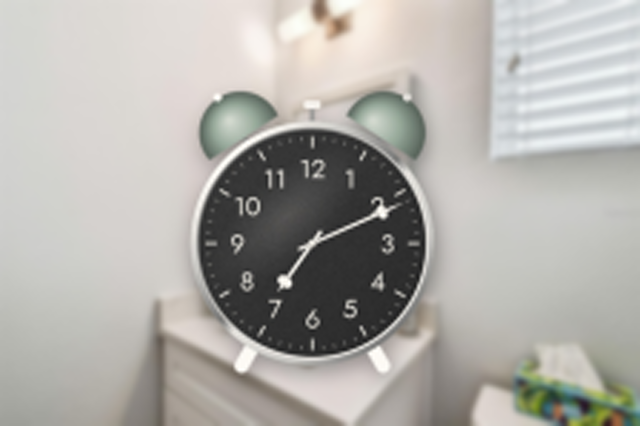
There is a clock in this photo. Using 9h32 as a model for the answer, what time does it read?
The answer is 7h11
